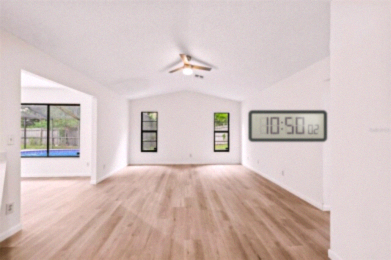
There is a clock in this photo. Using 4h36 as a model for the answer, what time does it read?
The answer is 10h50
